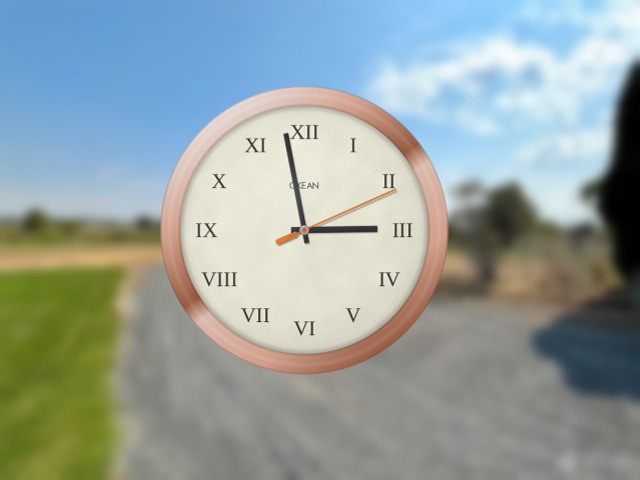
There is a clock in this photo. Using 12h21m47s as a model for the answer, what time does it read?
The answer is 2h58m11s
